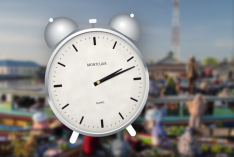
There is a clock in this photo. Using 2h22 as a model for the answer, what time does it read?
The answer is 2h12
